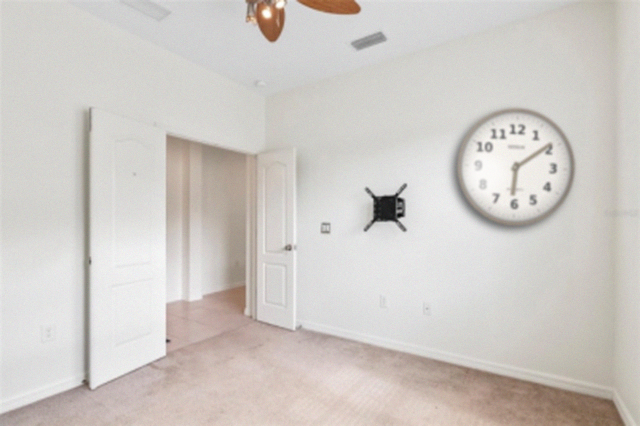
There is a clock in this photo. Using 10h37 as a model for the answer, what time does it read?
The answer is 6h09
